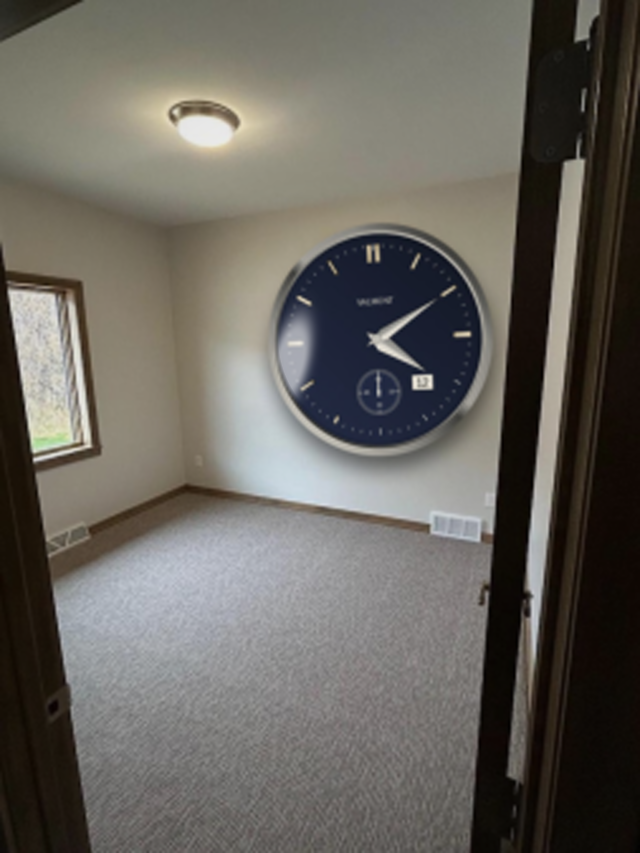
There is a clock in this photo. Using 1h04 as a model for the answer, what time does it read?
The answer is 4h10
